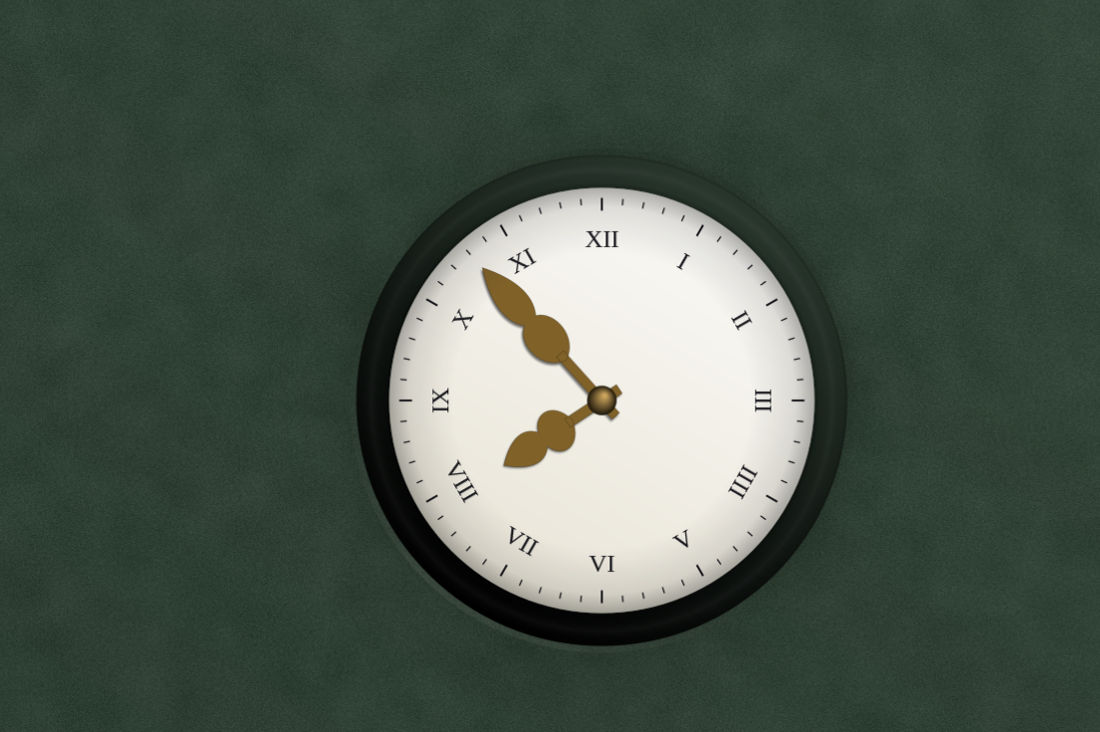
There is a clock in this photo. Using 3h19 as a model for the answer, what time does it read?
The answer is 7h53
